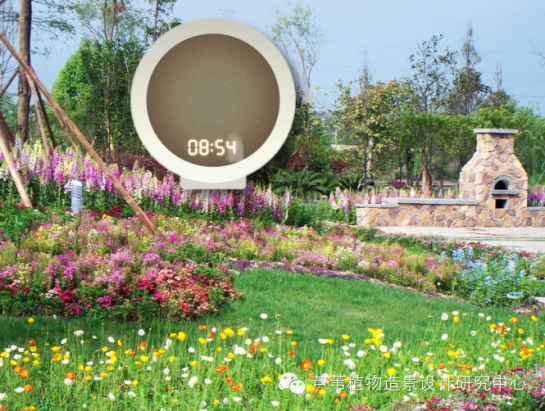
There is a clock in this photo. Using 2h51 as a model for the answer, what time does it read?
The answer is 8h54
